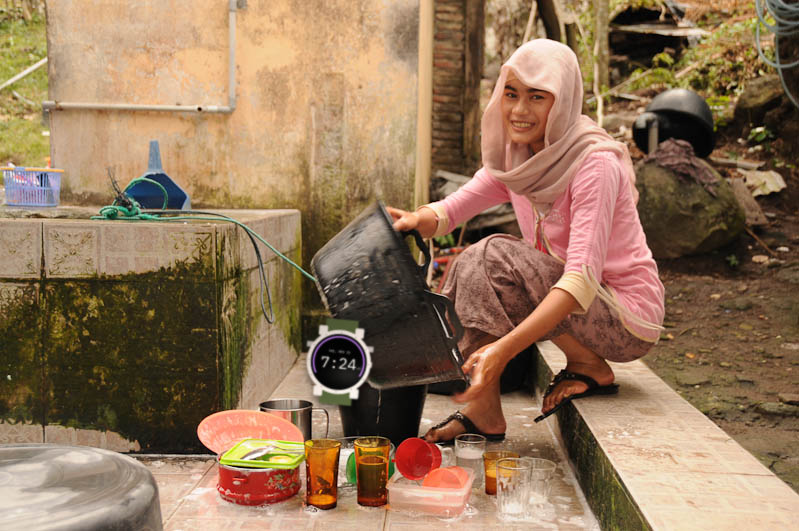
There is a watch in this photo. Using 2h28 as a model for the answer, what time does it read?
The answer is 7h24
